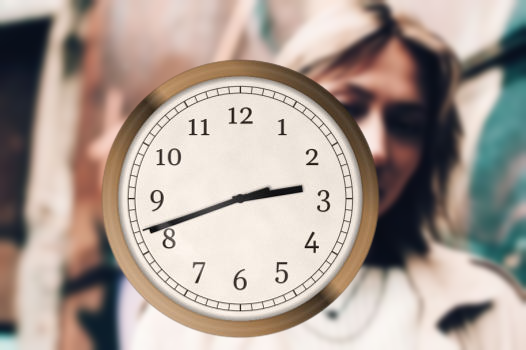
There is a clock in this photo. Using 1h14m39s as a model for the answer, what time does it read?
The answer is 2h41m42s
